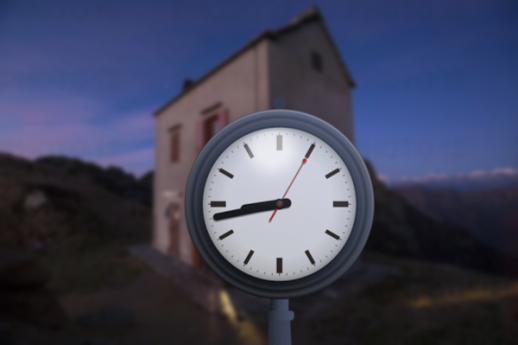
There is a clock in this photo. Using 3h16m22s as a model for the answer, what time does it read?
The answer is 8h43m05s
